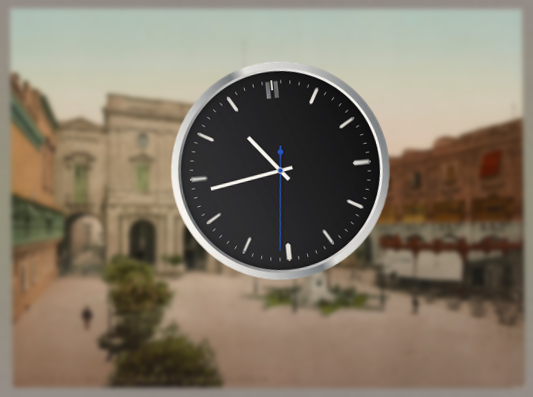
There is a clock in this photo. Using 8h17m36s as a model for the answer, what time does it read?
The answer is 10h43m31s
